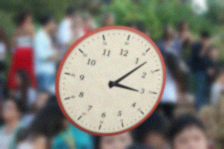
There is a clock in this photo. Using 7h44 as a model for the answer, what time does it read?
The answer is 3h07
